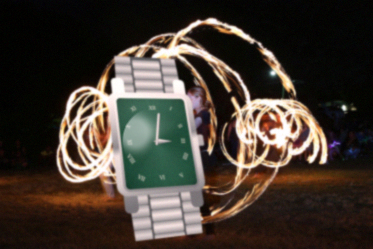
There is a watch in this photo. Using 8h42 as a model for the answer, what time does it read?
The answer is 3h02
